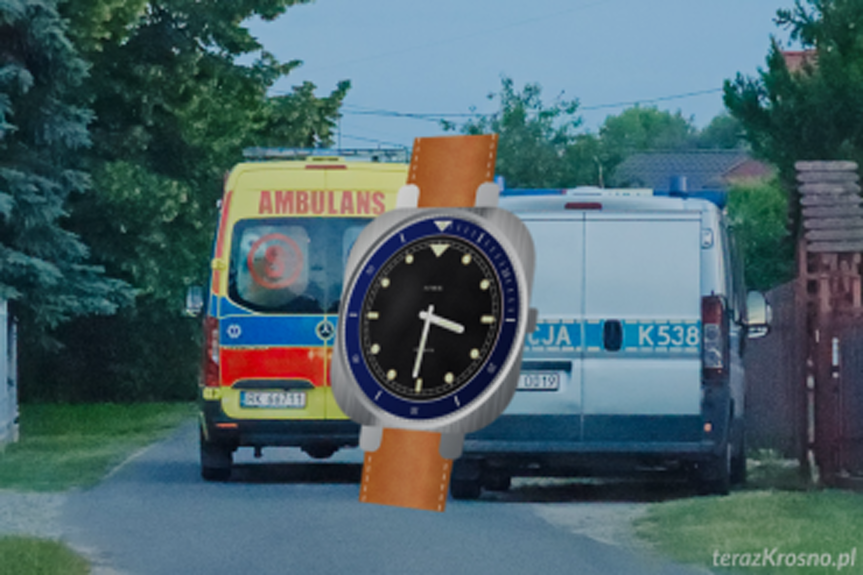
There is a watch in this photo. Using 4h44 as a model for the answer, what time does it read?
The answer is 3h31
